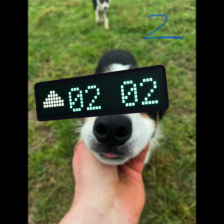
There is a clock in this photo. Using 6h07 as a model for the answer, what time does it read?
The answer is 2h02
